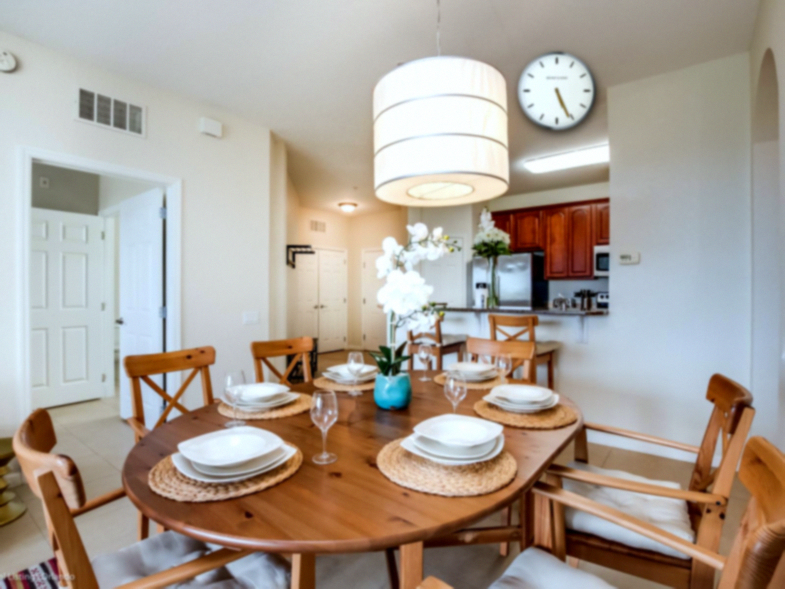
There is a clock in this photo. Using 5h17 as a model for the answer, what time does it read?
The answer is 5h26
